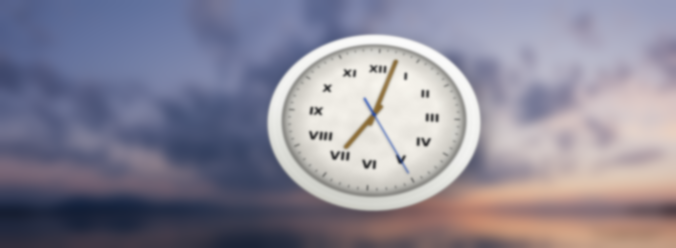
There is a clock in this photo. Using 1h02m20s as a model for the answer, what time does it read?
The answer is 7h02m25s
